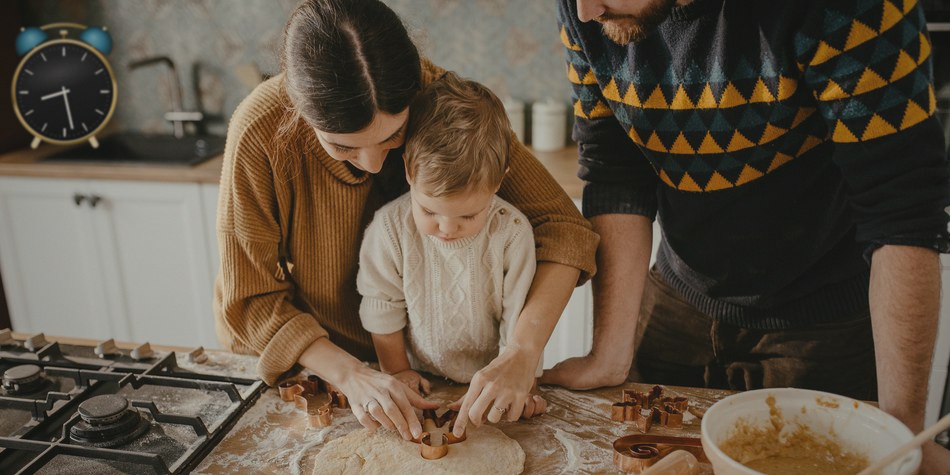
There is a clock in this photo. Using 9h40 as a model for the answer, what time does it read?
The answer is 8h28
